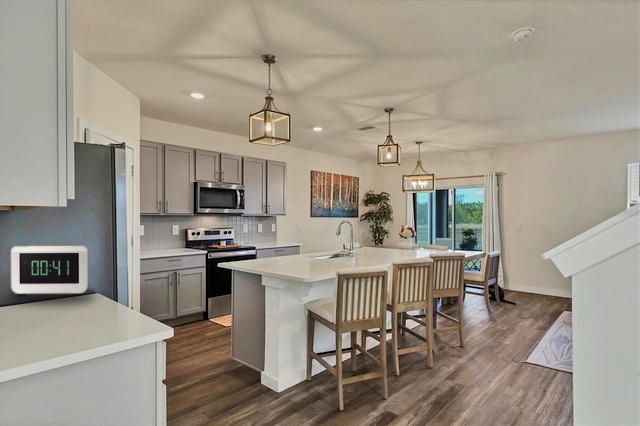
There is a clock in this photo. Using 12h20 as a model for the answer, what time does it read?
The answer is 0h41
